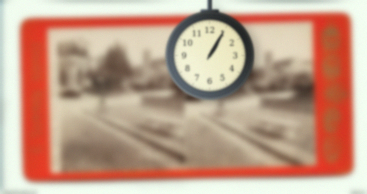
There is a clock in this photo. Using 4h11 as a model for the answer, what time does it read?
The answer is 1h05
